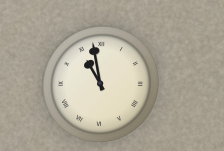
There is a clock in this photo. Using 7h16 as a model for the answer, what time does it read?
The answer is 10h58
